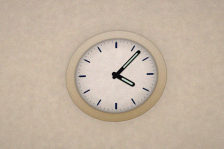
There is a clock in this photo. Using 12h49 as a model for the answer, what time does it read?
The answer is 4h07
